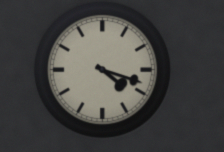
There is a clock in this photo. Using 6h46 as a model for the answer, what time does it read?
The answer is 4h18
